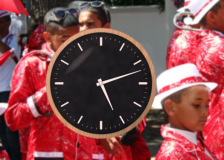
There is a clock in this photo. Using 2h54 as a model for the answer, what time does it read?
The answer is 5h12
